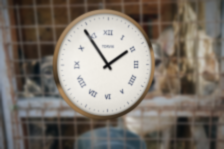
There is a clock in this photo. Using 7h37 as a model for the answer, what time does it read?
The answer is 1h54
